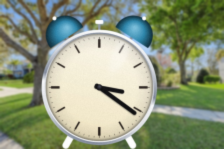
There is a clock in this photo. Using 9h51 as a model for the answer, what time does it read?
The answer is 3h21
